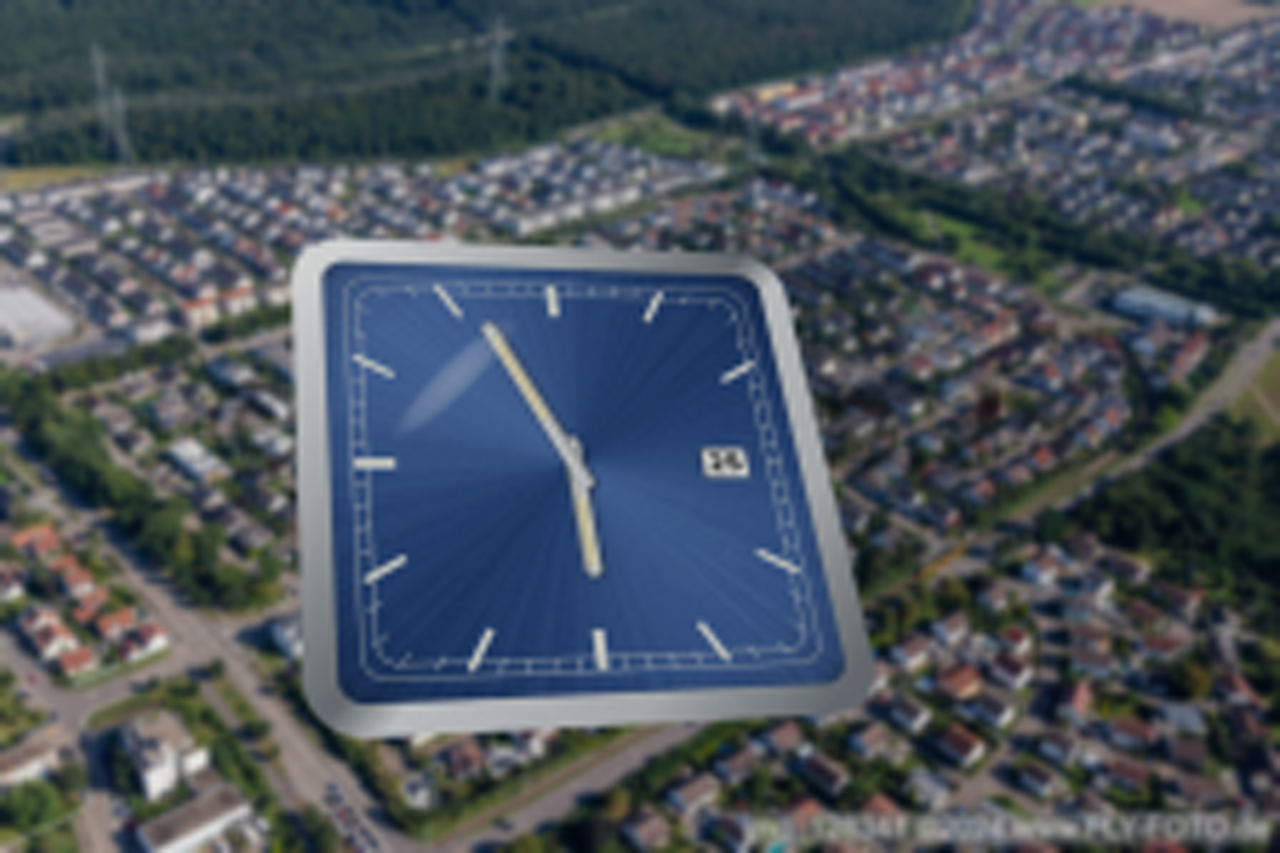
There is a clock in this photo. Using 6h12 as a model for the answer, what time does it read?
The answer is 5h56
